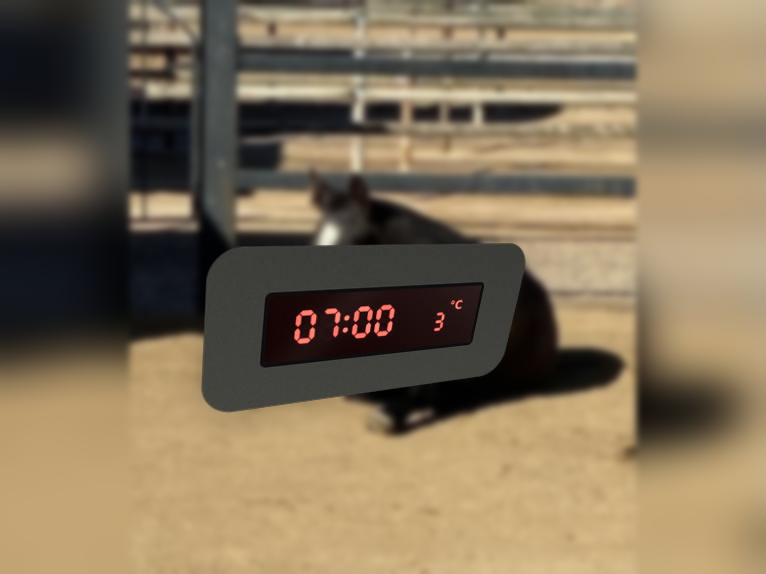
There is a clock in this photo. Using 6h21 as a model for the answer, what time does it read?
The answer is 7h00
